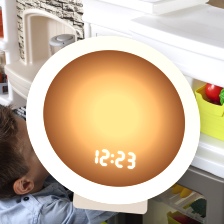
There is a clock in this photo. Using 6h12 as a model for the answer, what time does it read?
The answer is 12h23
